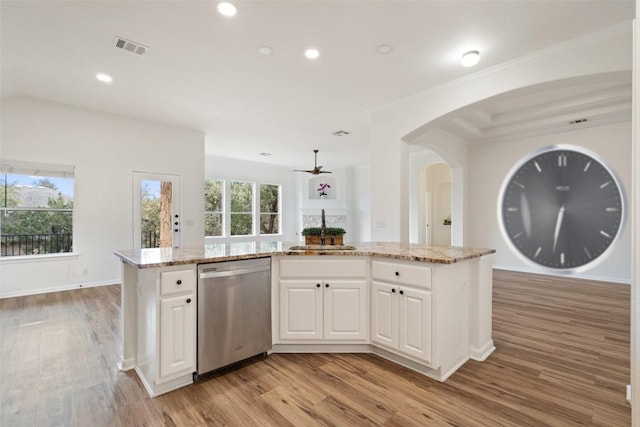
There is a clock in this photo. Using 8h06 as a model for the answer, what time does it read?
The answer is 6h32
